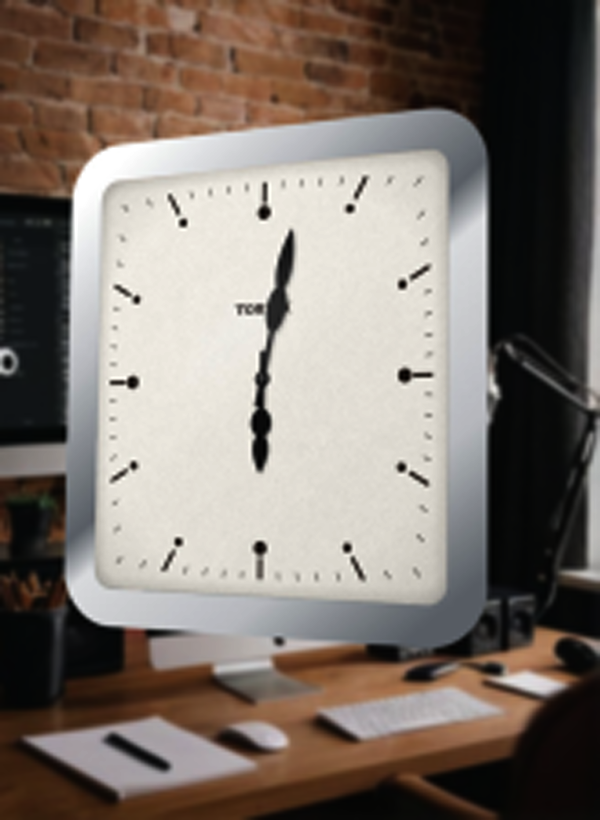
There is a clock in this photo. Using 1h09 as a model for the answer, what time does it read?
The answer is 6h02
